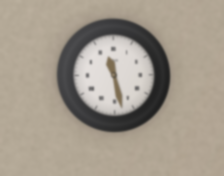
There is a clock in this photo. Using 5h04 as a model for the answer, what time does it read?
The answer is 11h28
